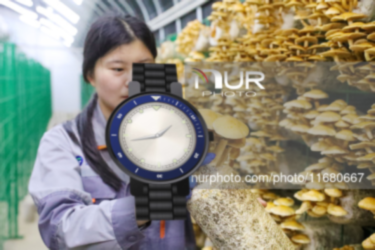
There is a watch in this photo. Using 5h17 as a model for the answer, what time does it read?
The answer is 1h43
